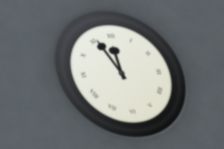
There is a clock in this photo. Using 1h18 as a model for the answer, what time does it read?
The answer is 11h56
